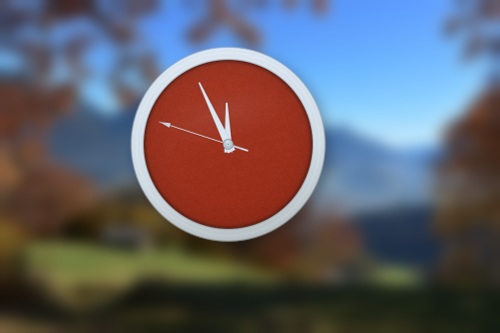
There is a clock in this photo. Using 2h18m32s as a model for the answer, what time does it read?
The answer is 11h55m48s
